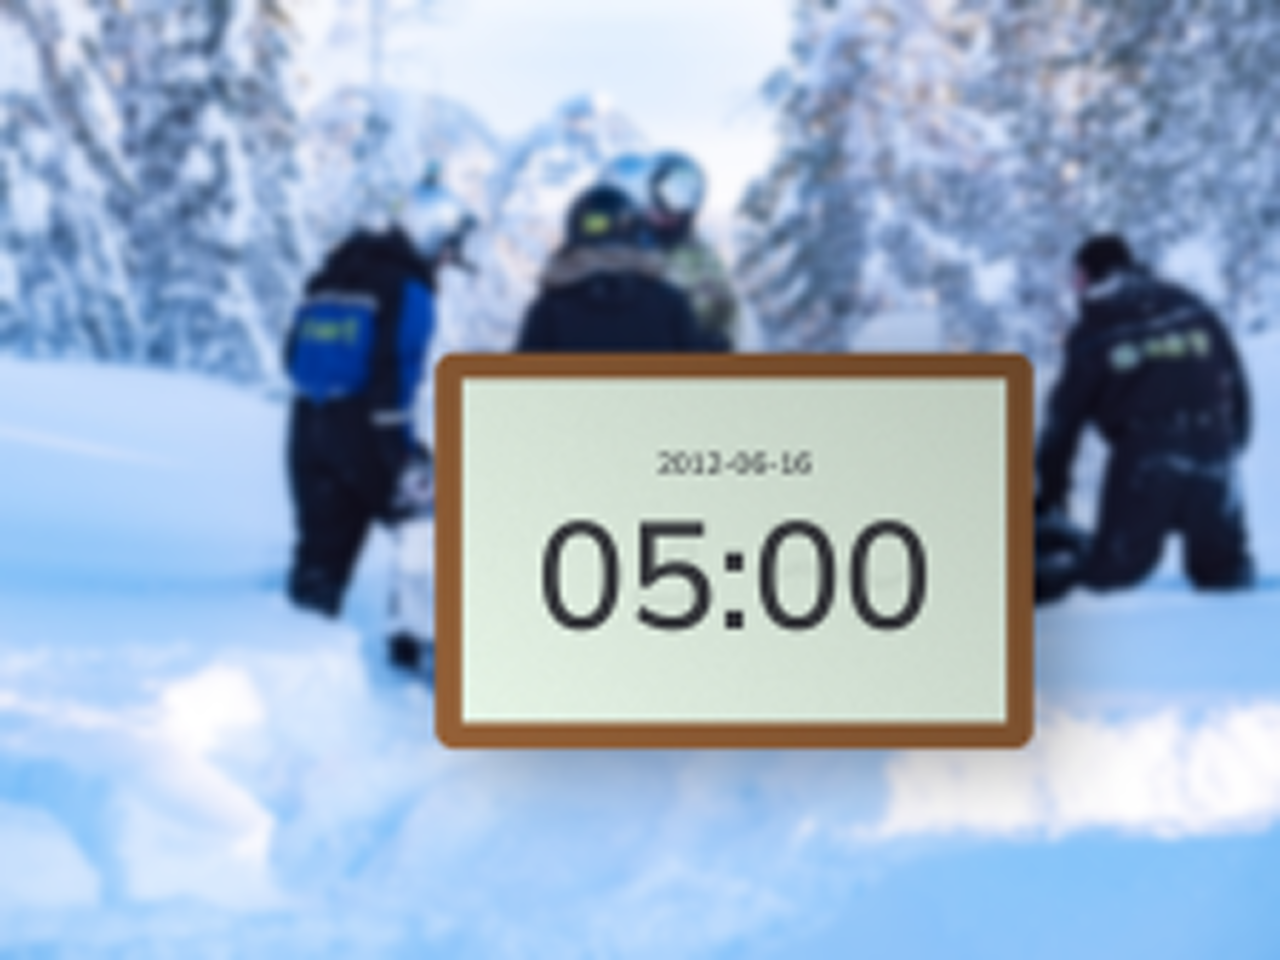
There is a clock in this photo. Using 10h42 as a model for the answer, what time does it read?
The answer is 5h00
